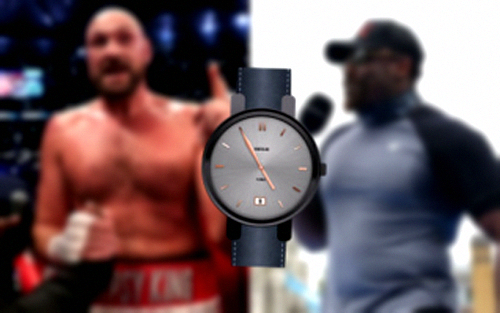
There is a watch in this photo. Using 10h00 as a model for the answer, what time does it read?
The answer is 4h55
